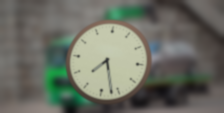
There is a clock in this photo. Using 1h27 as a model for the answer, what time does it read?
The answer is 7h27
